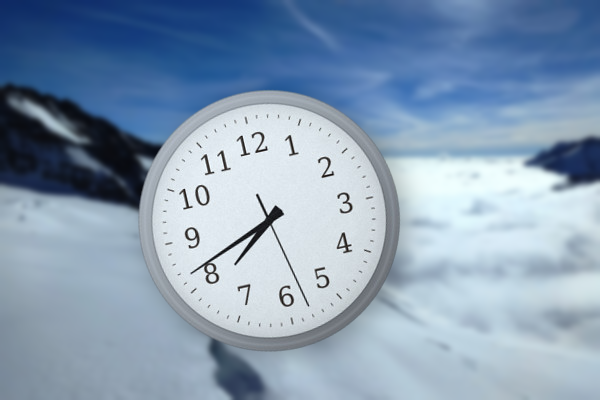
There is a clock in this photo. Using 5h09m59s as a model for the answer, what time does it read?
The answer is 7h41m28s
